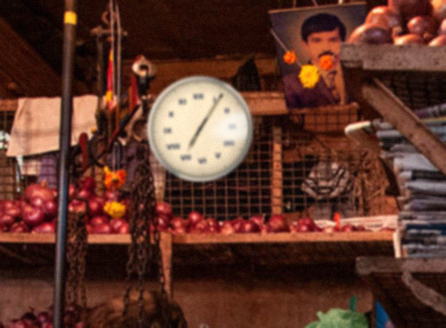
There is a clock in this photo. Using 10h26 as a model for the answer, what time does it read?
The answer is 7h06
